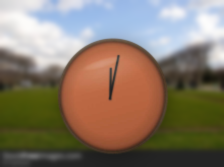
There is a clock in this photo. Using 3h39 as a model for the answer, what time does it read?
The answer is 12h02
